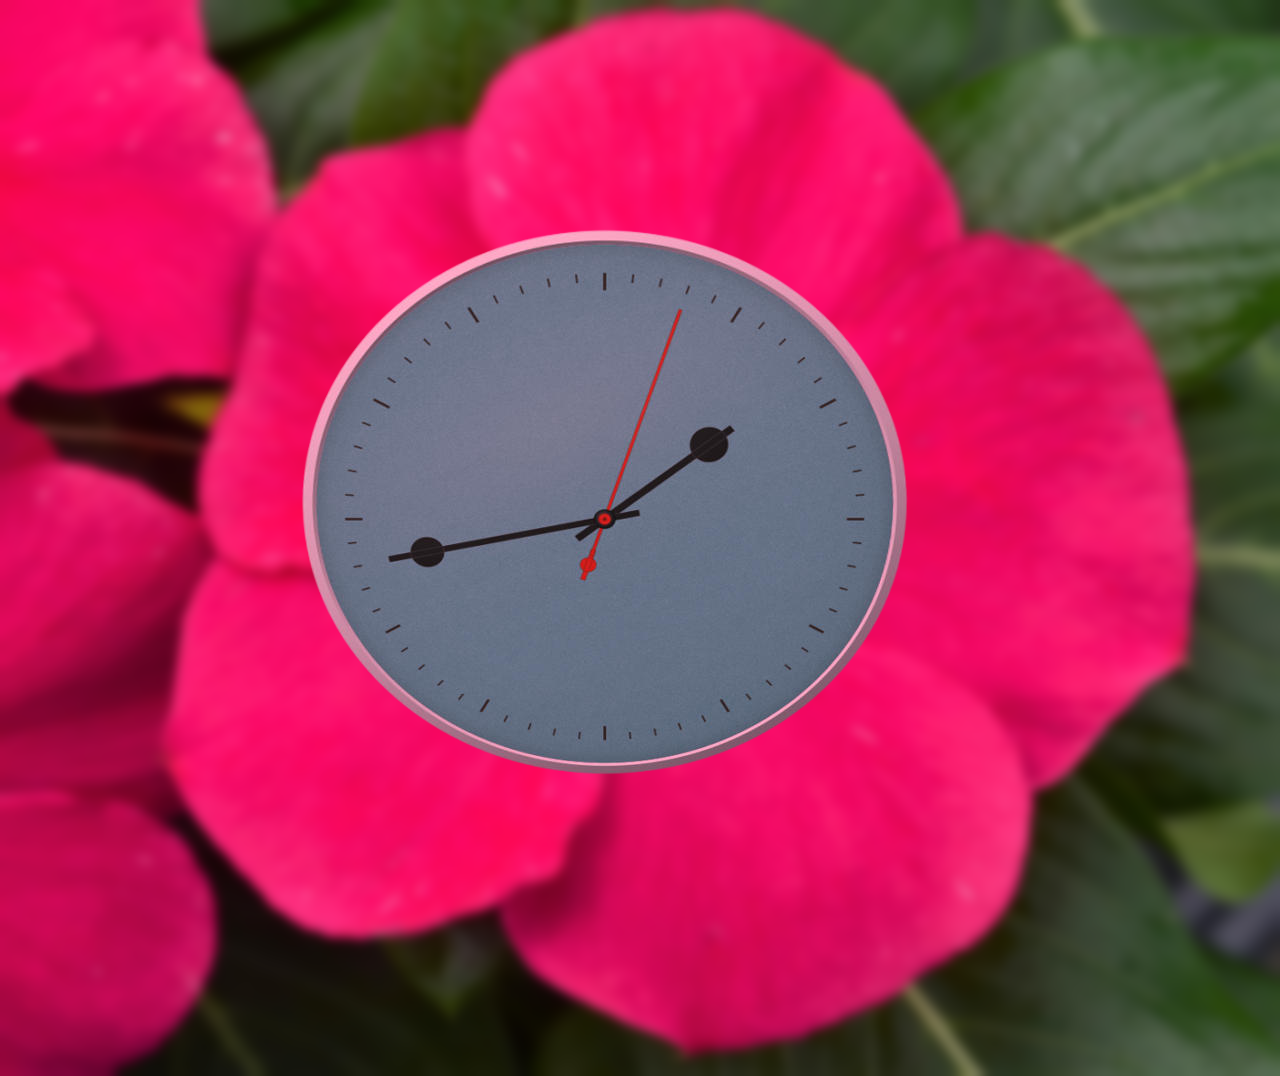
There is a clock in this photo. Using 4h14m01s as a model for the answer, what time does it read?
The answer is 1h43m03s
